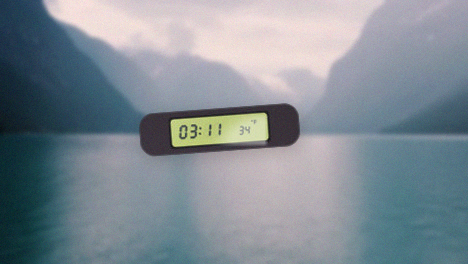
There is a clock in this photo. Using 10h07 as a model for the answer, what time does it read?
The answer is 3h11
